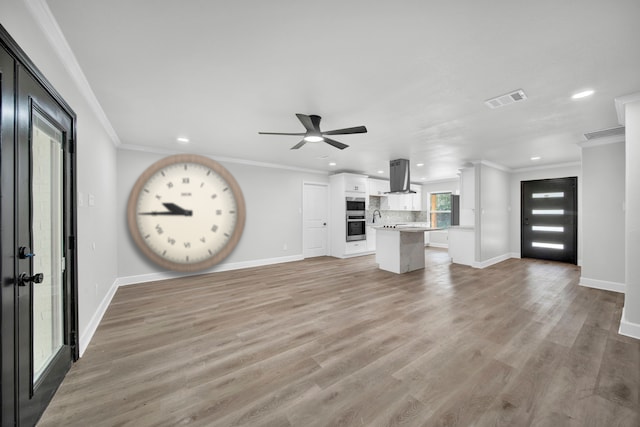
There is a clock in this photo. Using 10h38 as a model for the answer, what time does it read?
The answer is 9h45
